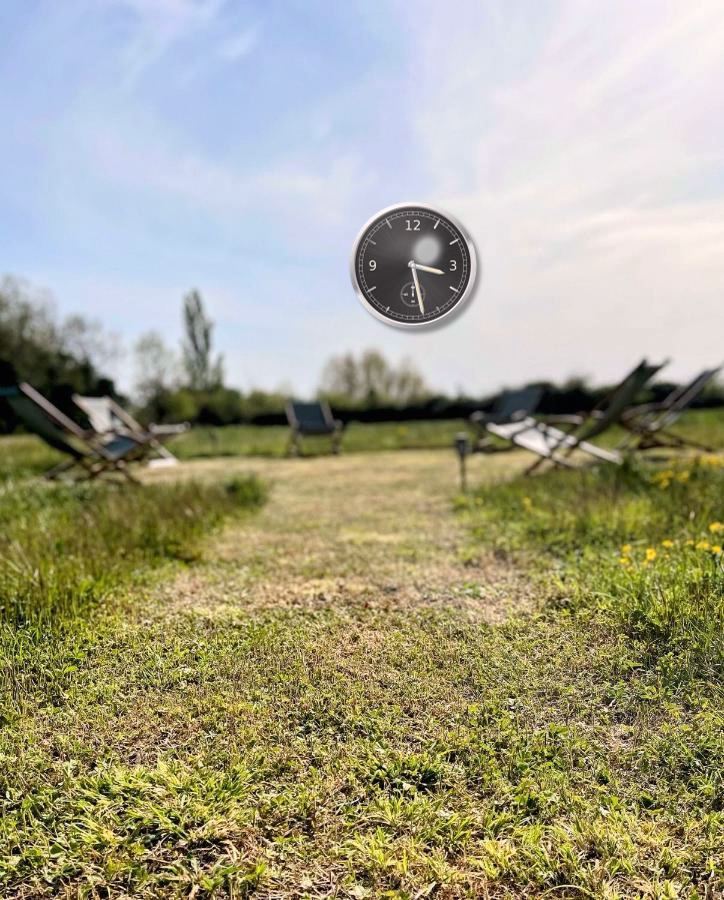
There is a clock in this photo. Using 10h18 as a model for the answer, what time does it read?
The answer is 3h28
